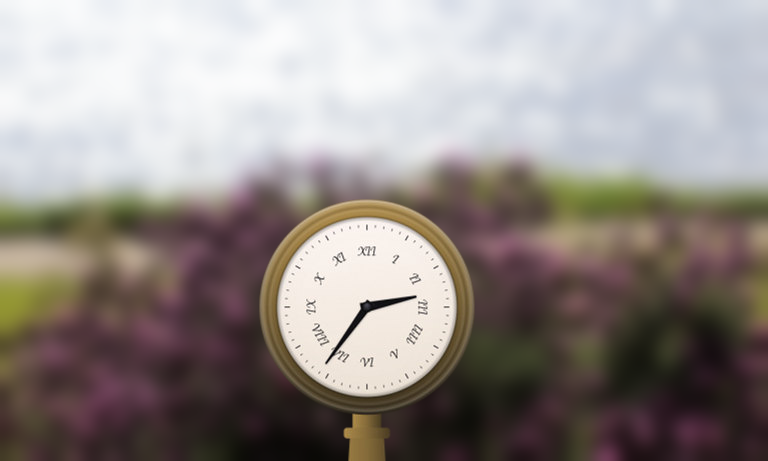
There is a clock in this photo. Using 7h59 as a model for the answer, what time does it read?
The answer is 2h36
